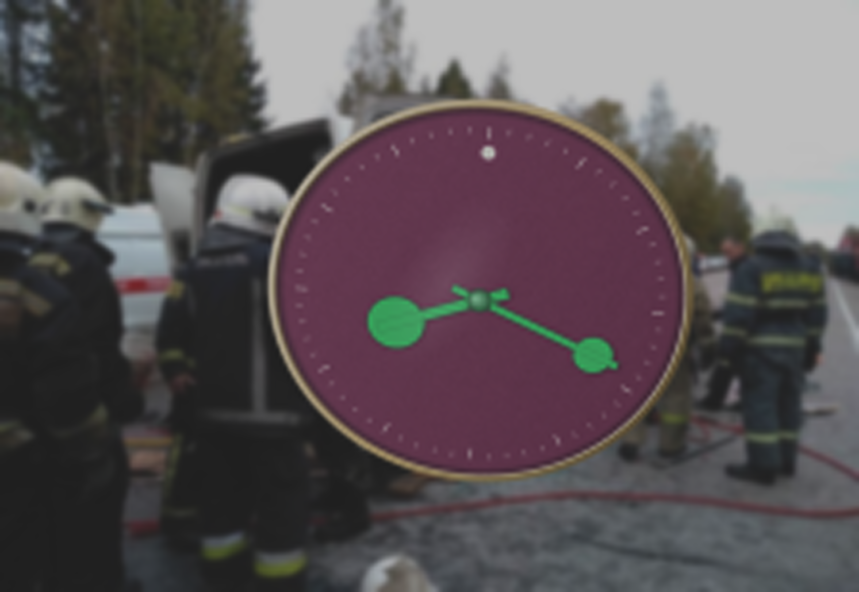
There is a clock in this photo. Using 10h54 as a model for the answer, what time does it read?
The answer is 8h19
